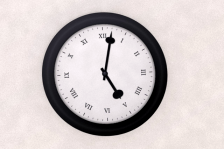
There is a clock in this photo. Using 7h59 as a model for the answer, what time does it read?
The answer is 5h02
